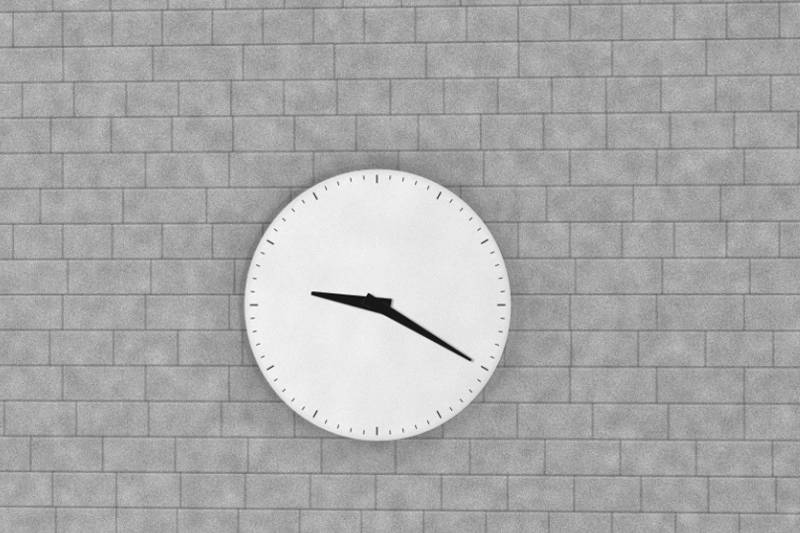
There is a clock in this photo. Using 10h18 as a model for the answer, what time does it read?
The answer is 9h20
